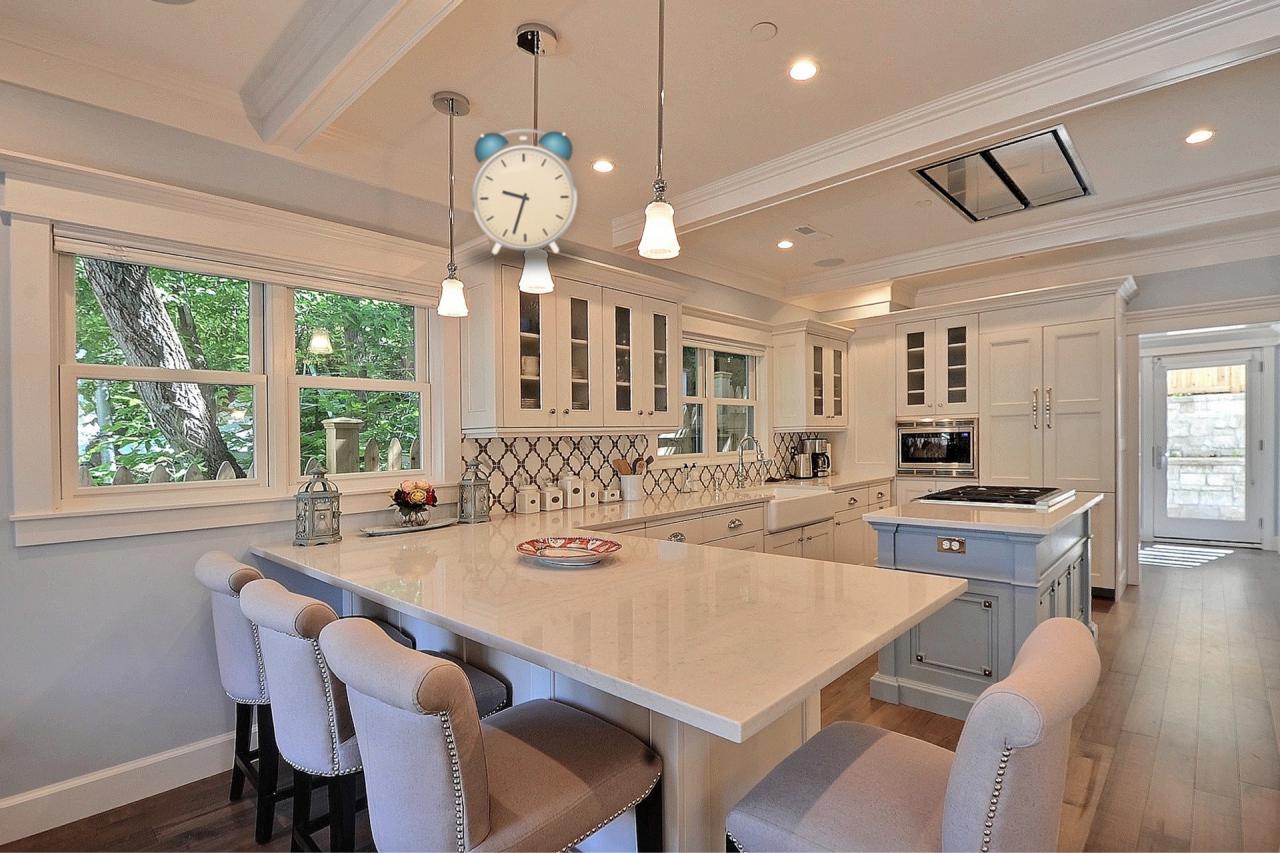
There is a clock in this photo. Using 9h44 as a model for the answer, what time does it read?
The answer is 9h33
